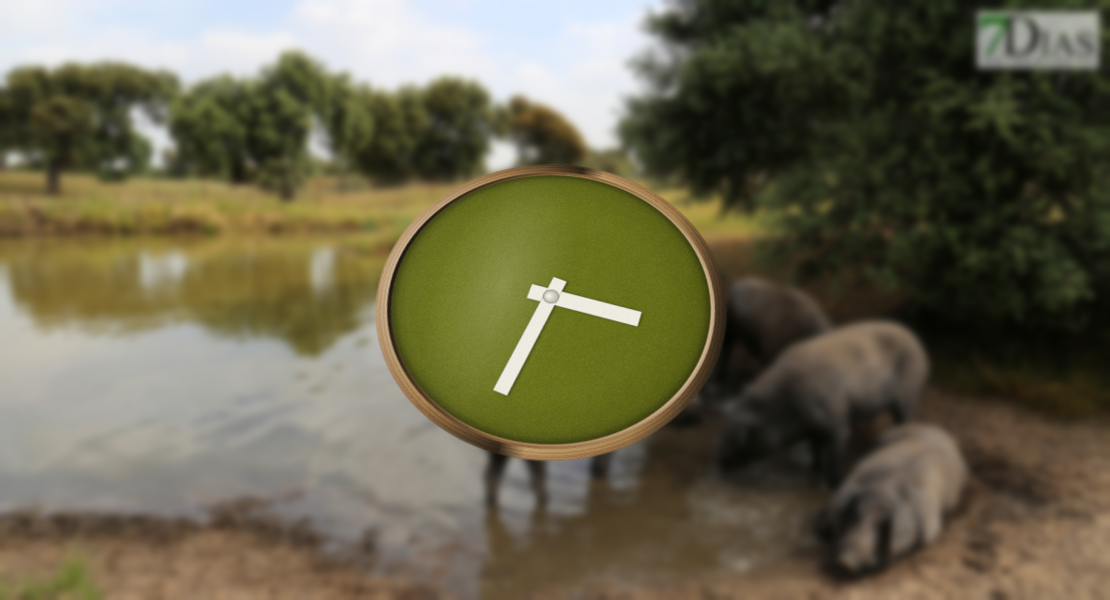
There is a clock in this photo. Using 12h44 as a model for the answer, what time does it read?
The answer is 3h34
